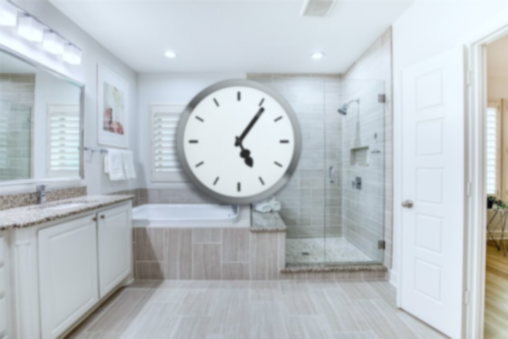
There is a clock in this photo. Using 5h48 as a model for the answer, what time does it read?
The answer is 5h06
